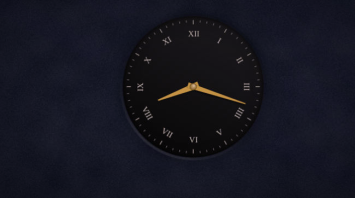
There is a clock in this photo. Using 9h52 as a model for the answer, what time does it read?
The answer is 8h18
